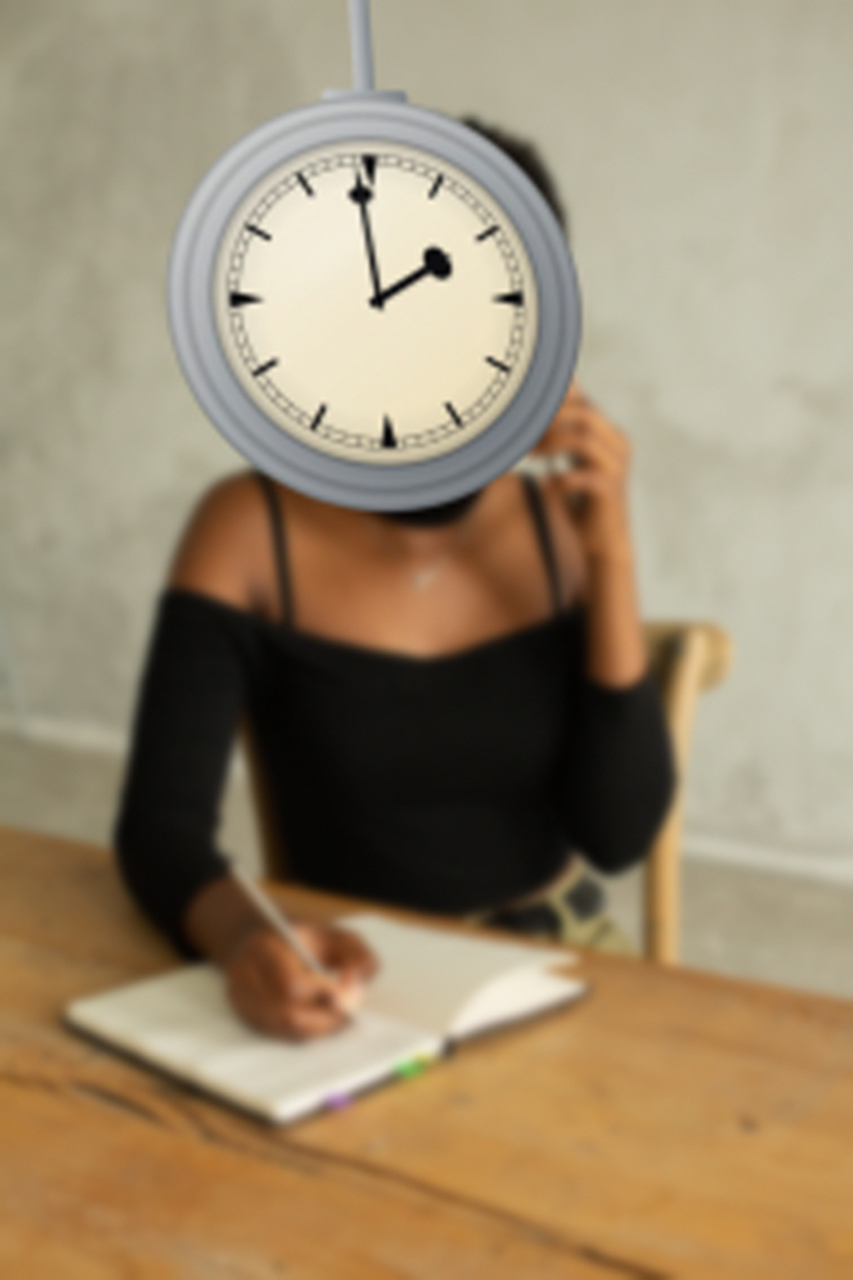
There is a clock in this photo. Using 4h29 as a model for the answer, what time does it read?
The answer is 1h59
